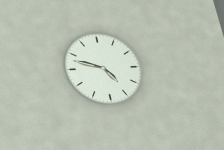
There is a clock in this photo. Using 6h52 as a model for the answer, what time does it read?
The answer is 4h48
